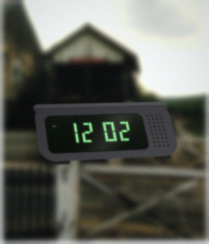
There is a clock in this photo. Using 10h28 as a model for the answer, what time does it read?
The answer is 12h02
